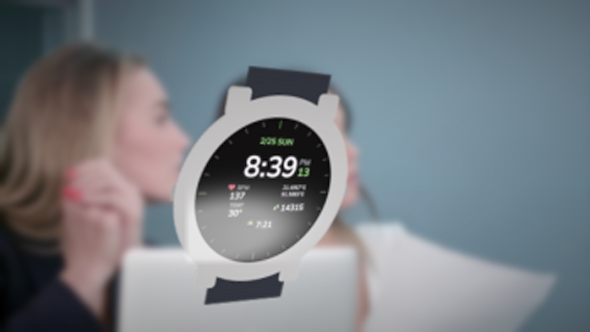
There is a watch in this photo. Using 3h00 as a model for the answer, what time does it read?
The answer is 8h39
